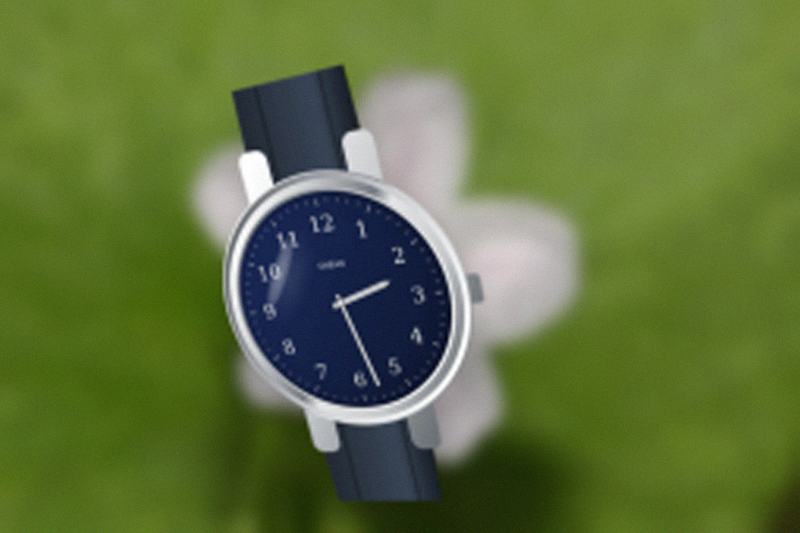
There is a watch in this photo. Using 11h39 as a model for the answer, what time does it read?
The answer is 2h28
